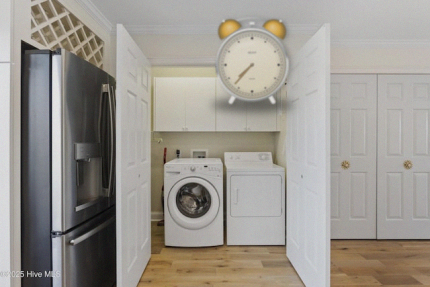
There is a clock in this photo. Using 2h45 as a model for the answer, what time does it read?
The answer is 7h37
